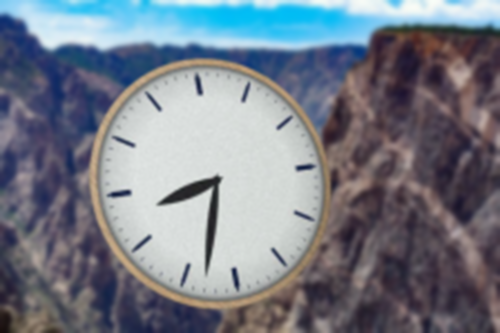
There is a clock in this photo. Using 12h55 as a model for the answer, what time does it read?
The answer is 8h33
